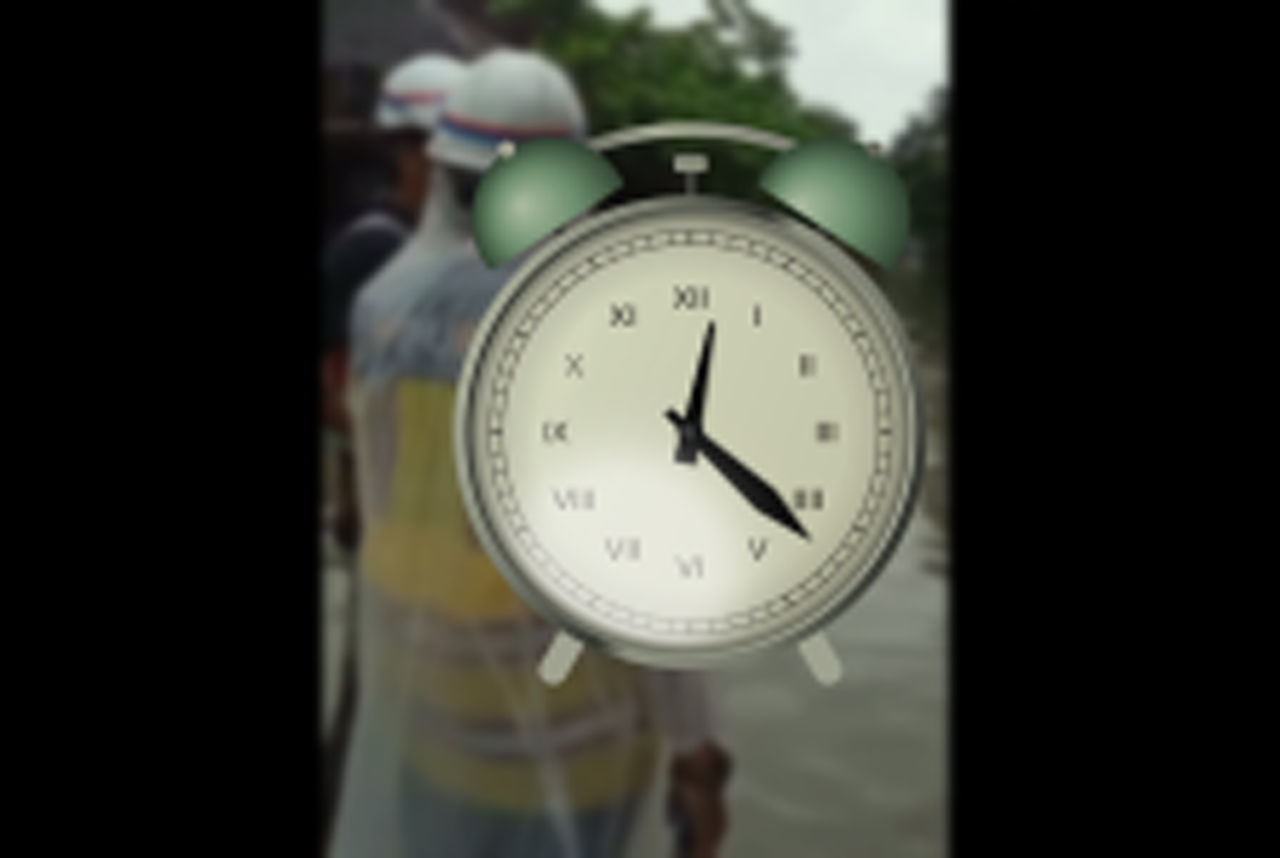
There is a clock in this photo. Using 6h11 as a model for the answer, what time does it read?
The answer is 12h22
